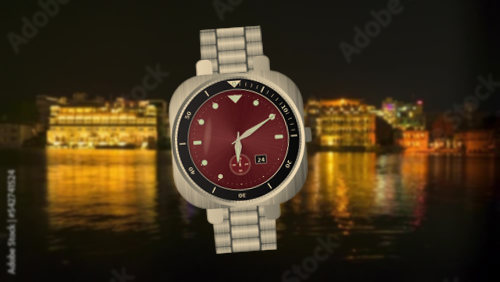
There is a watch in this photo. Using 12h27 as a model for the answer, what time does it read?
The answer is 6h10
